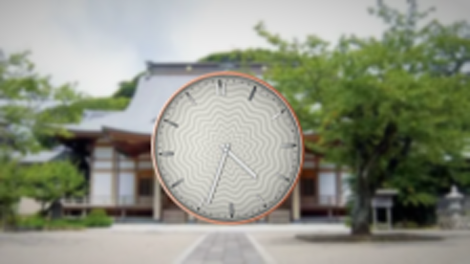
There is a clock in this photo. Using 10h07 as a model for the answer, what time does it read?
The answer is 4h34
